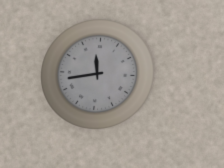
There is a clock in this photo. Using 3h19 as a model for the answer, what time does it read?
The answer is 11h43
